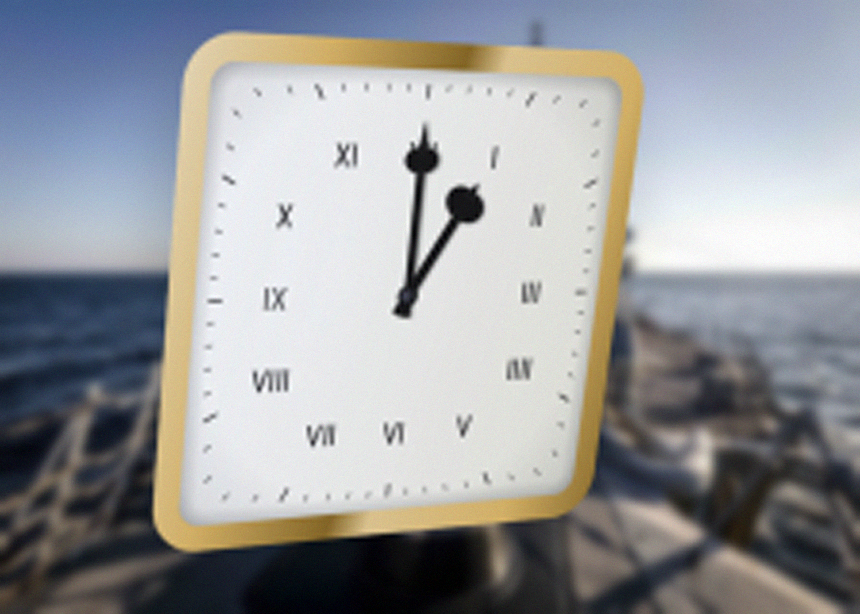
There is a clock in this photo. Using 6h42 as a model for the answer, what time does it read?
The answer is 1h00
